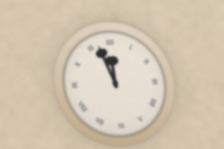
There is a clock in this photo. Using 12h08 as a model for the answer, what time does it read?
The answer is 11h57
